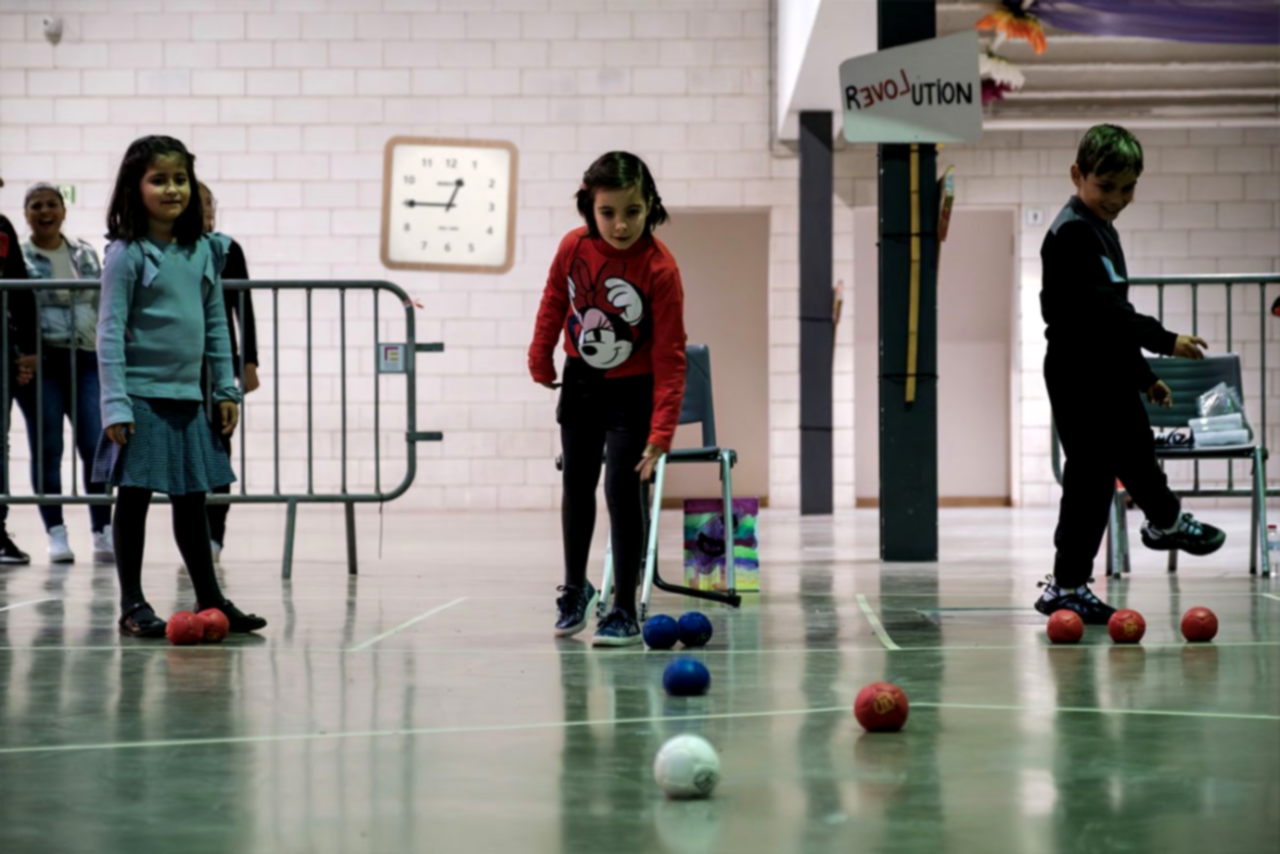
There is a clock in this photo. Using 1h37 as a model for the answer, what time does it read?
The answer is 12h45
